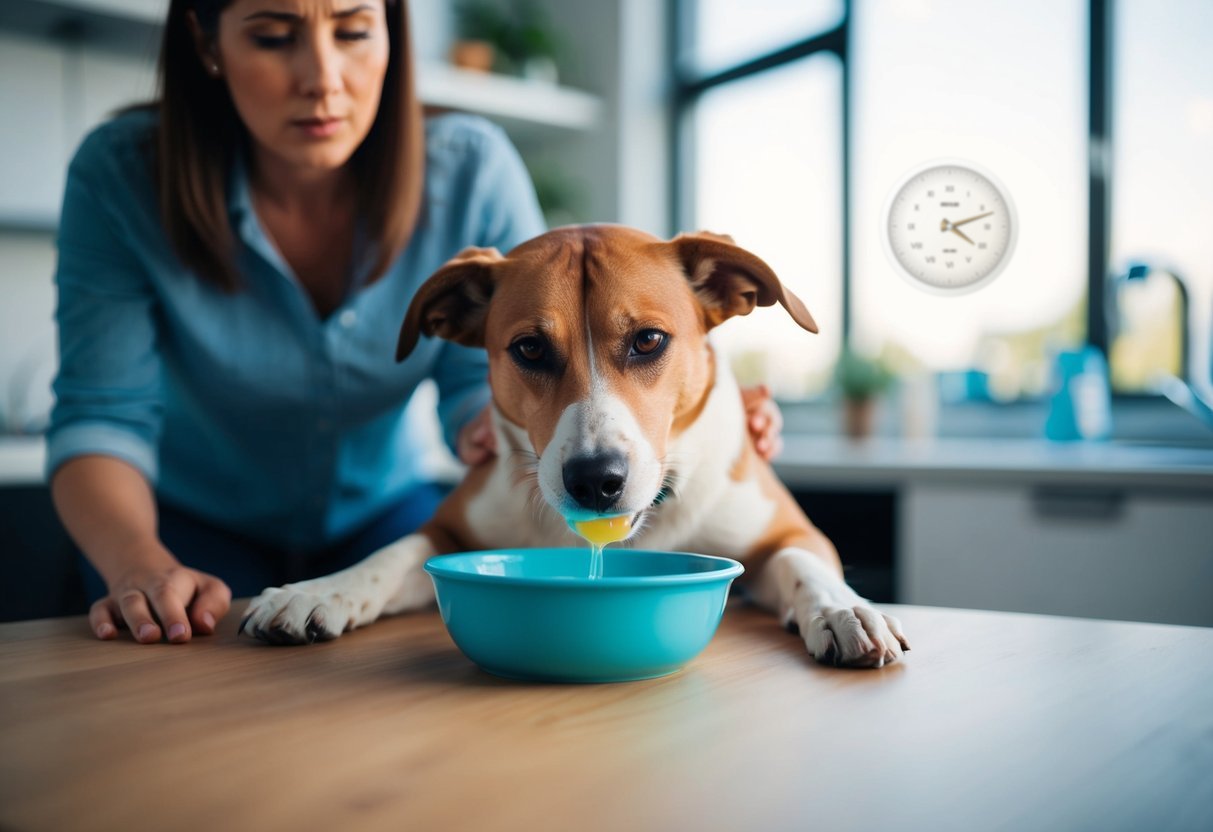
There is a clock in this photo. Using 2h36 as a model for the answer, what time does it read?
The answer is 4h12
